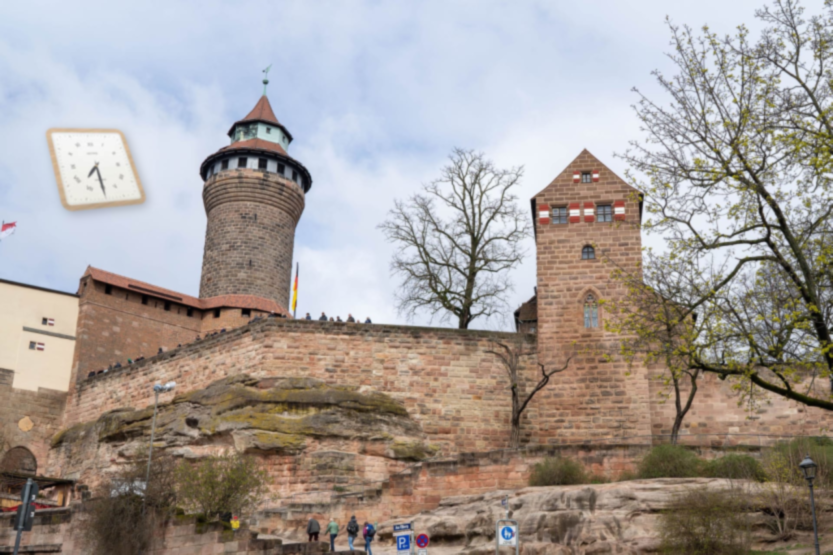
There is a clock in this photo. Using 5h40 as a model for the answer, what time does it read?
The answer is 7h30
